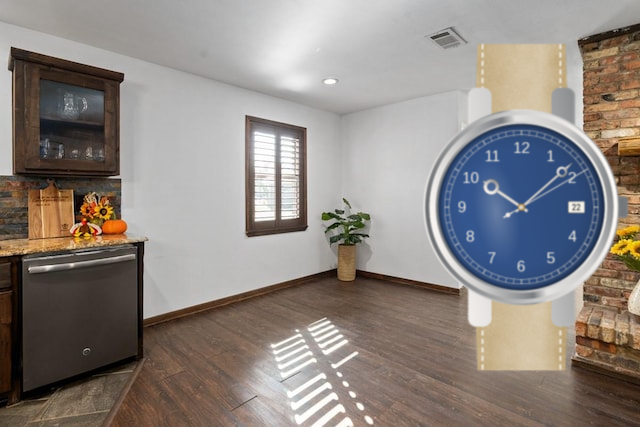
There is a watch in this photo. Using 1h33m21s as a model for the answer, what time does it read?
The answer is 10h08m10s
